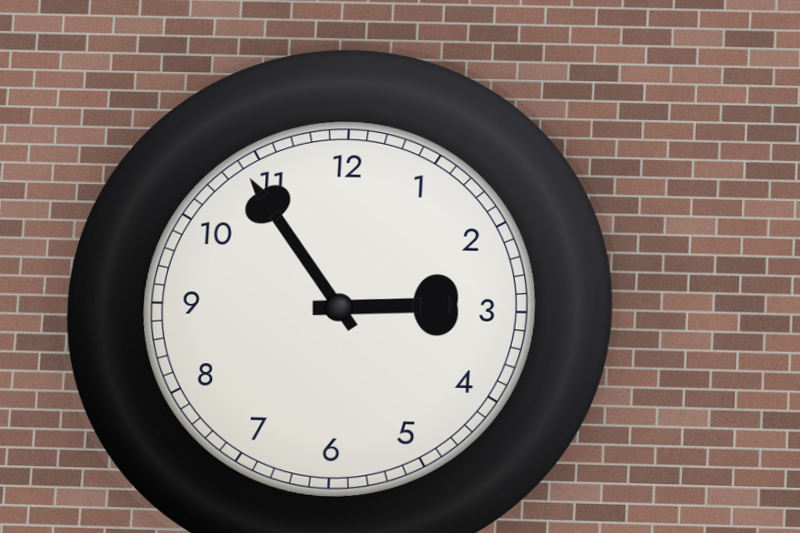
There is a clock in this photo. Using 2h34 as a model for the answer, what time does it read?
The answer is 2h54
